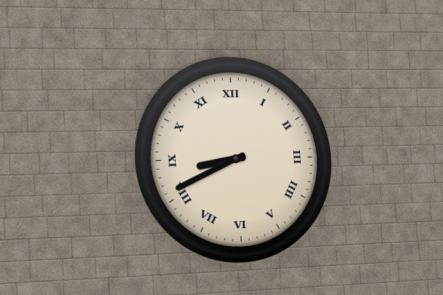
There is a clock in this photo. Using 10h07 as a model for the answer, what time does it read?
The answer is 8h41
